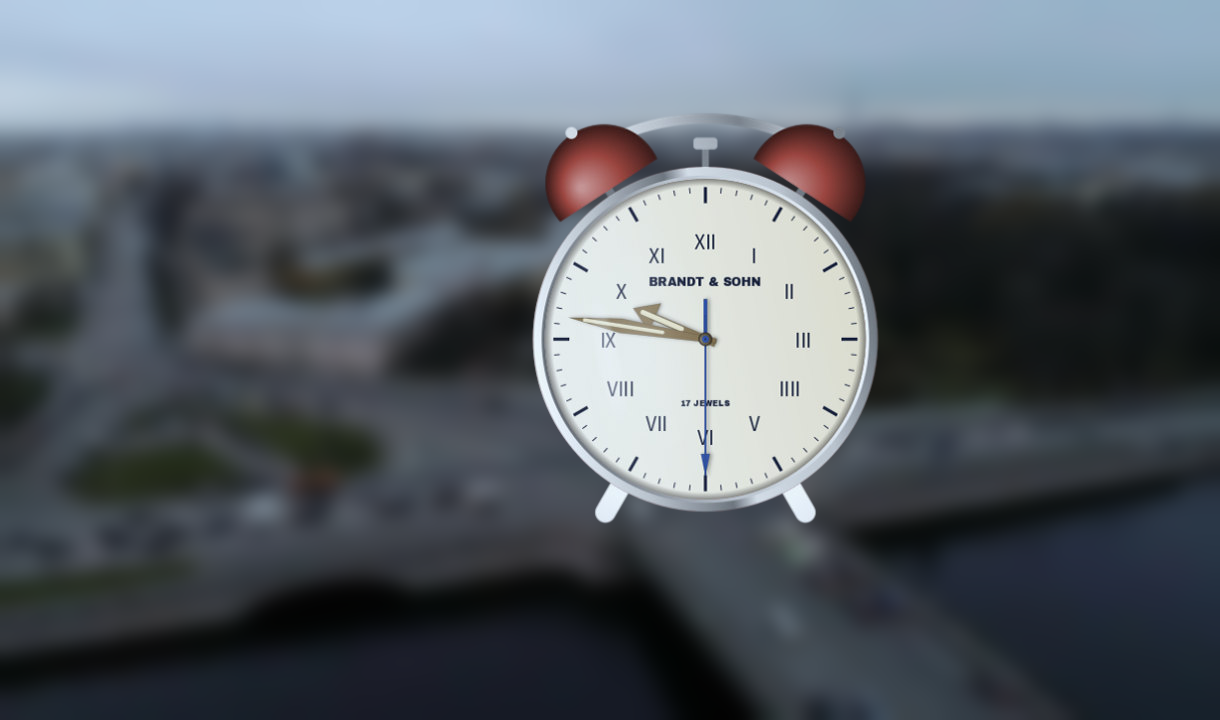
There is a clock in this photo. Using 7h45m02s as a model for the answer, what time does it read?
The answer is 9h46m30s
